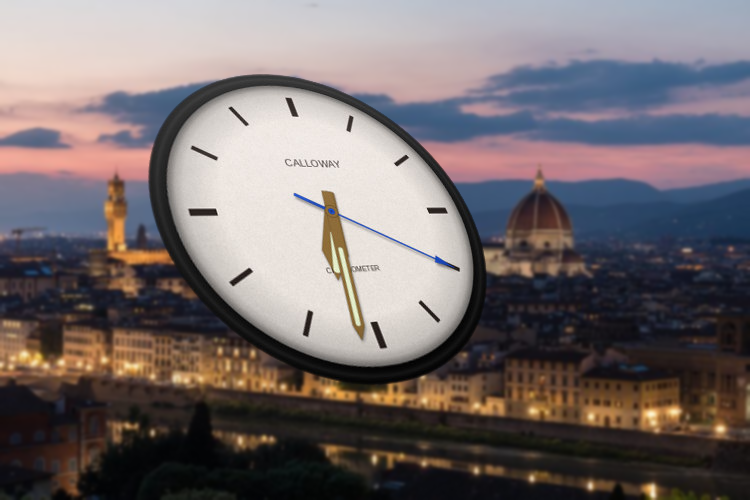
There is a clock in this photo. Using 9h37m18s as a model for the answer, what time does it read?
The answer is 6h31m20s
